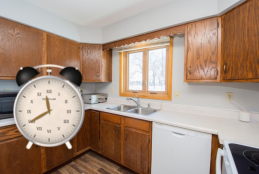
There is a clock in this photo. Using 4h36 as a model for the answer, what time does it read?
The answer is 11h40
